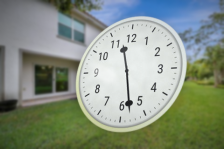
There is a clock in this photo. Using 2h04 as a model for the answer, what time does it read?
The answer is 11h28
